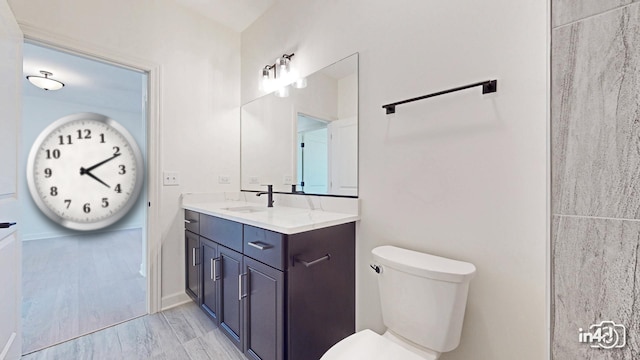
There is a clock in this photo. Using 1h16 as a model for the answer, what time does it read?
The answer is 4h11
